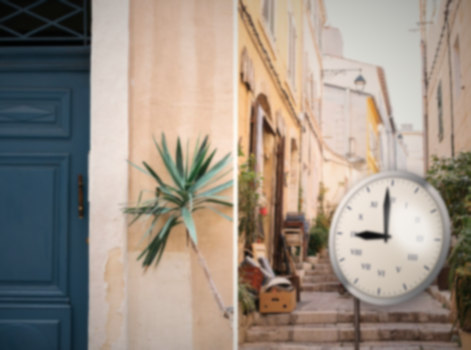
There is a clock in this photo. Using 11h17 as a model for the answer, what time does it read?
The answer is 8h59
